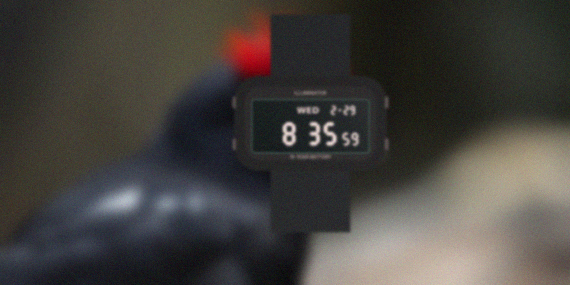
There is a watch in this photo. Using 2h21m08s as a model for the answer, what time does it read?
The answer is 8h35m59s
